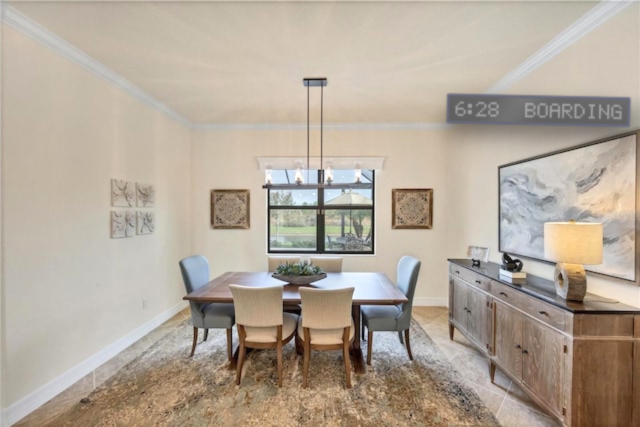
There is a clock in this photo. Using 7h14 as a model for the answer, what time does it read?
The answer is 6h28
